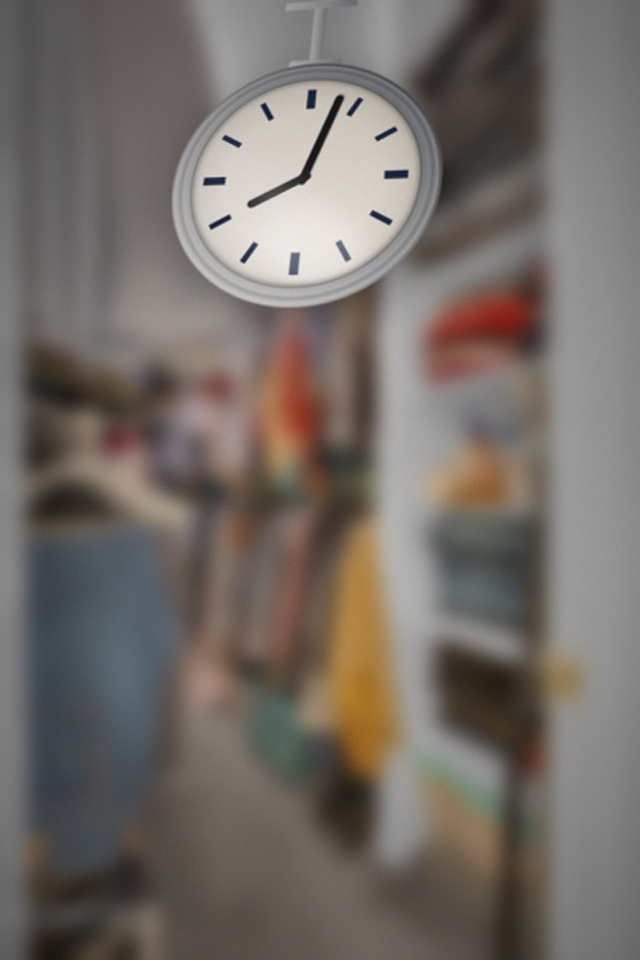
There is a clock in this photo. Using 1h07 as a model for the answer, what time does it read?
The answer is 8h03
